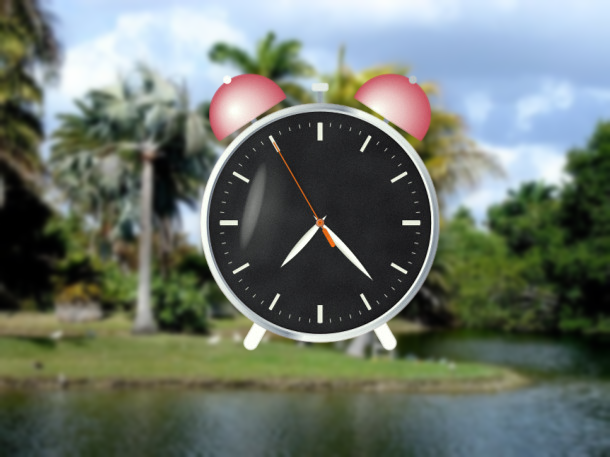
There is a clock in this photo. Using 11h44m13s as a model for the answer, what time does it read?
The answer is 7h22m55s
